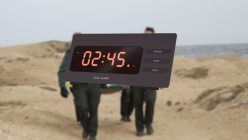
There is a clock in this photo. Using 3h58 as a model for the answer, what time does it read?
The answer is 2h45
